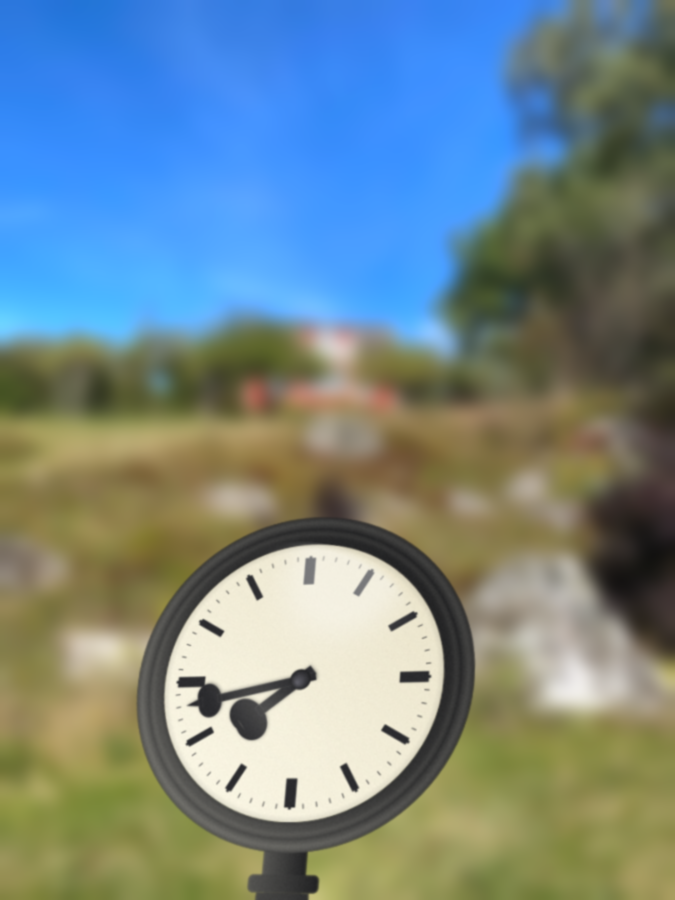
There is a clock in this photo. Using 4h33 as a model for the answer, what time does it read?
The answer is 7h43
